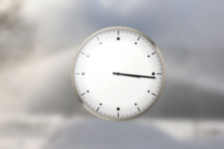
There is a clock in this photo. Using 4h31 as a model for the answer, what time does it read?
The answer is 3h16
